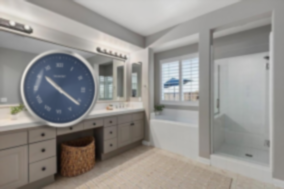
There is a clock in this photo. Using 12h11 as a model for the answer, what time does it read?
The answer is 10h21
